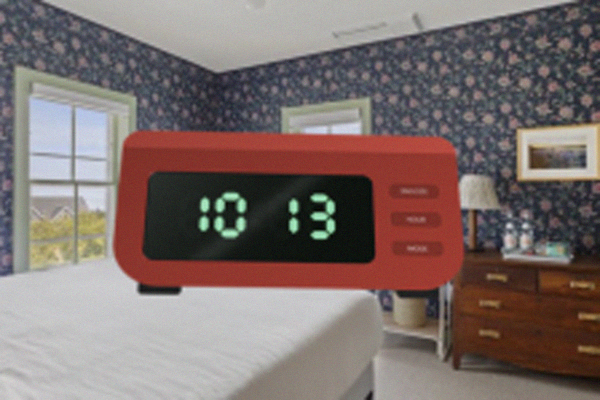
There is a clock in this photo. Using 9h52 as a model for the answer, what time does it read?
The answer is 10h13
